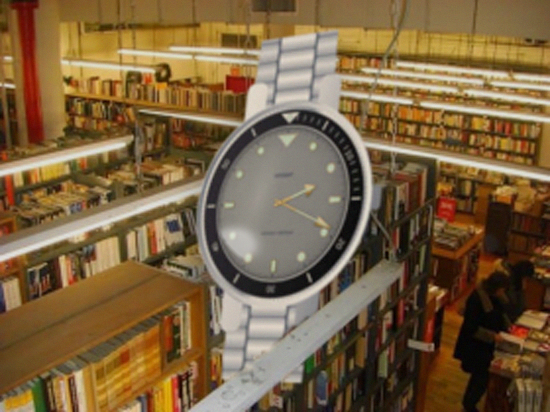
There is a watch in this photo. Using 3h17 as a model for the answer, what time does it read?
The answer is 2h19
